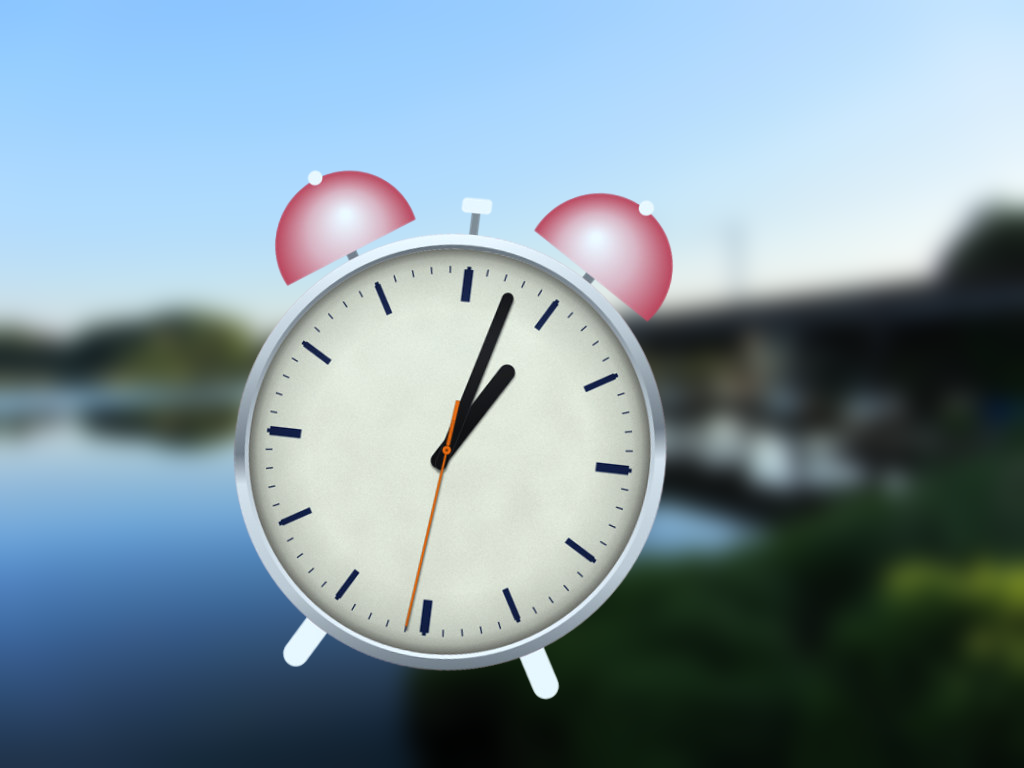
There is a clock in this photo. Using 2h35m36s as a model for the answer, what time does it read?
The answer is 1h02m31s
